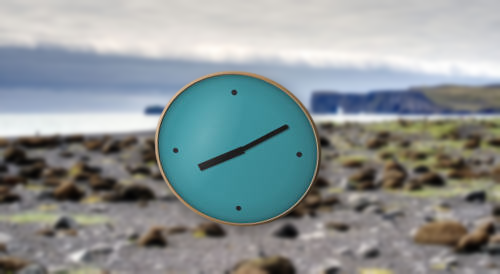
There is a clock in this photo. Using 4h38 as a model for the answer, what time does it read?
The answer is 8h10
